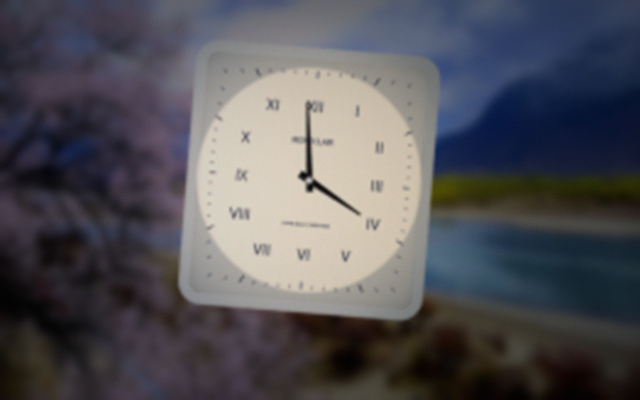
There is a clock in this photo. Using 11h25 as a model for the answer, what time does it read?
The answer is 3h59
